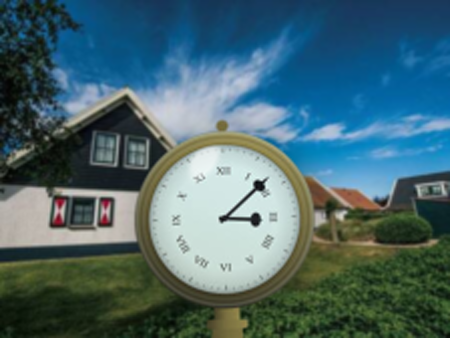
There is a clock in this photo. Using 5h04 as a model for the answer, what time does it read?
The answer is 3h08
